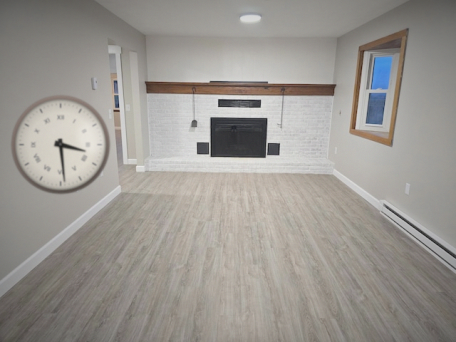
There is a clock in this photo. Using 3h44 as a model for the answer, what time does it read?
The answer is 3h29
